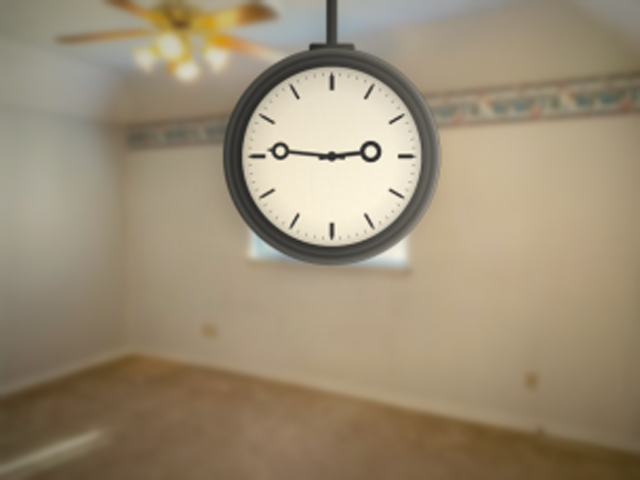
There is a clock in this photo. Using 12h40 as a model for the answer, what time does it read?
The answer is 2h46
